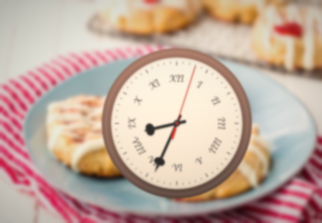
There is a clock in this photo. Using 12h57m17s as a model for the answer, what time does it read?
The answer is 8h34m03s
